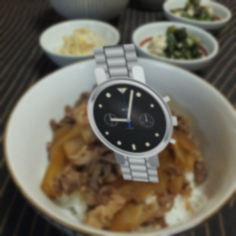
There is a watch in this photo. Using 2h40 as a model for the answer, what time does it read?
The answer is 9h03
